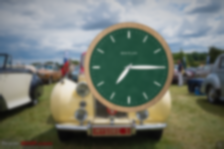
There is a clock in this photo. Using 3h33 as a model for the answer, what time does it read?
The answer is 7h15
